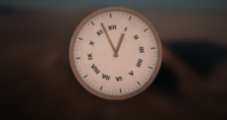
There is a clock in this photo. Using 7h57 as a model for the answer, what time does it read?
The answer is 12h57
